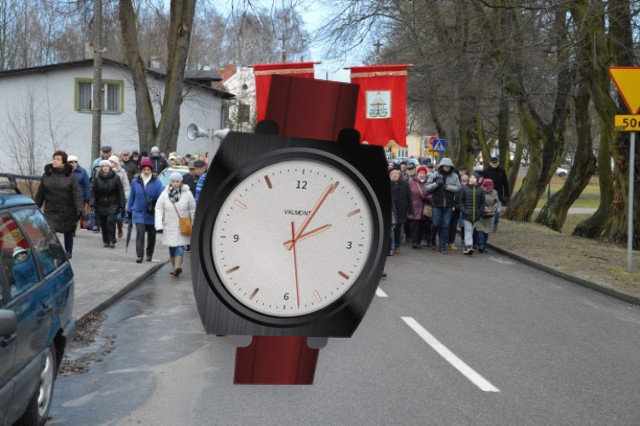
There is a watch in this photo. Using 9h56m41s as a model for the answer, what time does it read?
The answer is 2h04m28s
